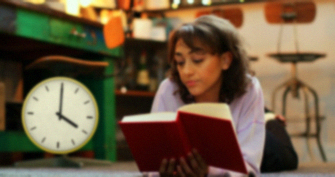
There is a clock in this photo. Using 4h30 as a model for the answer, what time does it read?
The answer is 4h00
